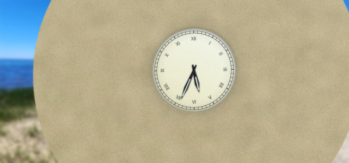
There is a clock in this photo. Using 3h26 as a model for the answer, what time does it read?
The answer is 5h34
